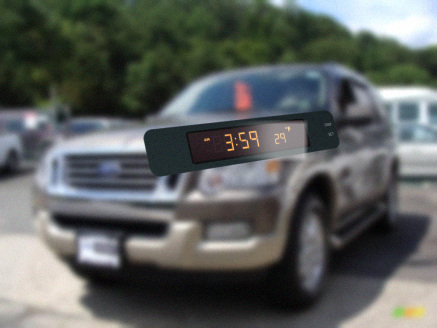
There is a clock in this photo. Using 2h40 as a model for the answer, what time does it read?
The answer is 3h59
